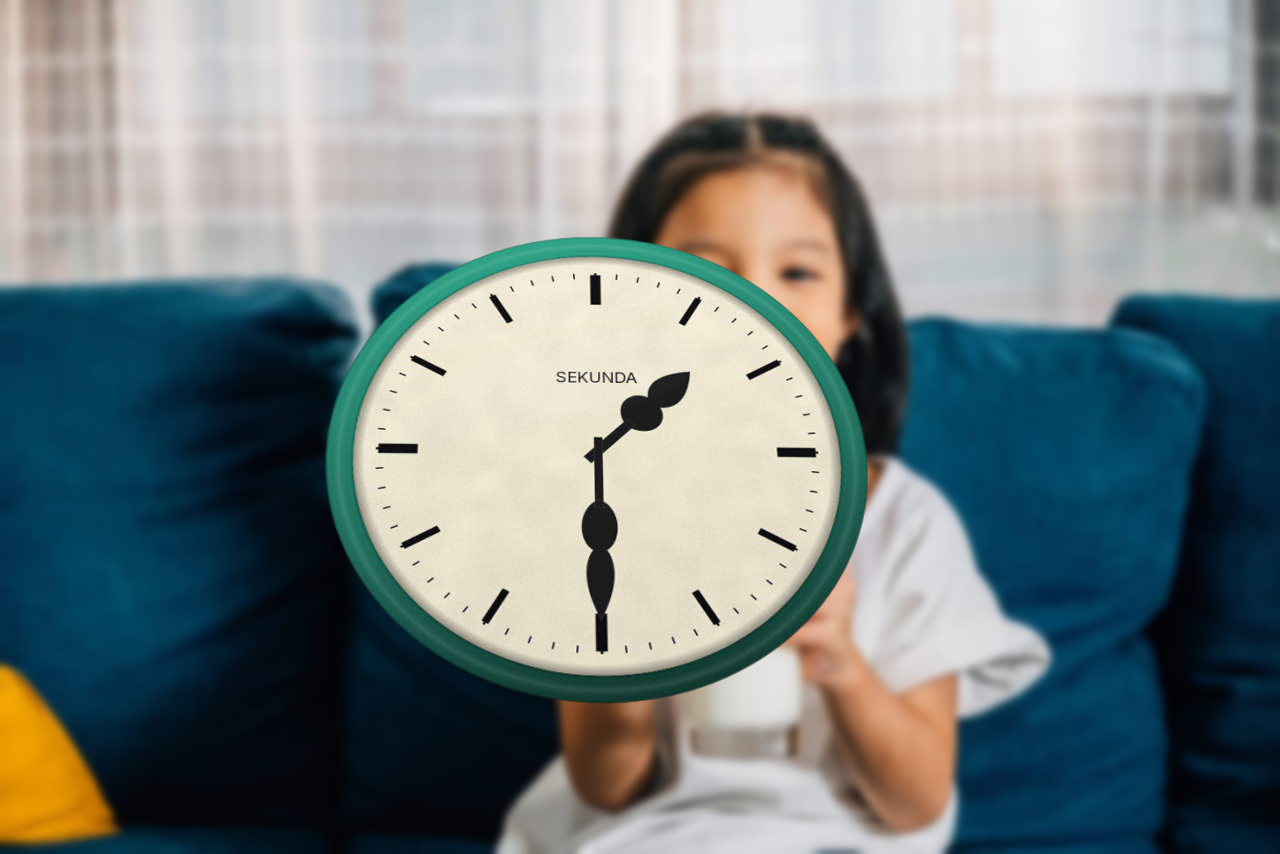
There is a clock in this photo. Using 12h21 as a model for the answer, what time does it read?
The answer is 1h30
